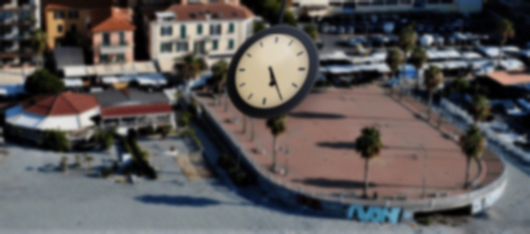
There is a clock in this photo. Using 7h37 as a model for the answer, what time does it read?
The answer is 5h25
